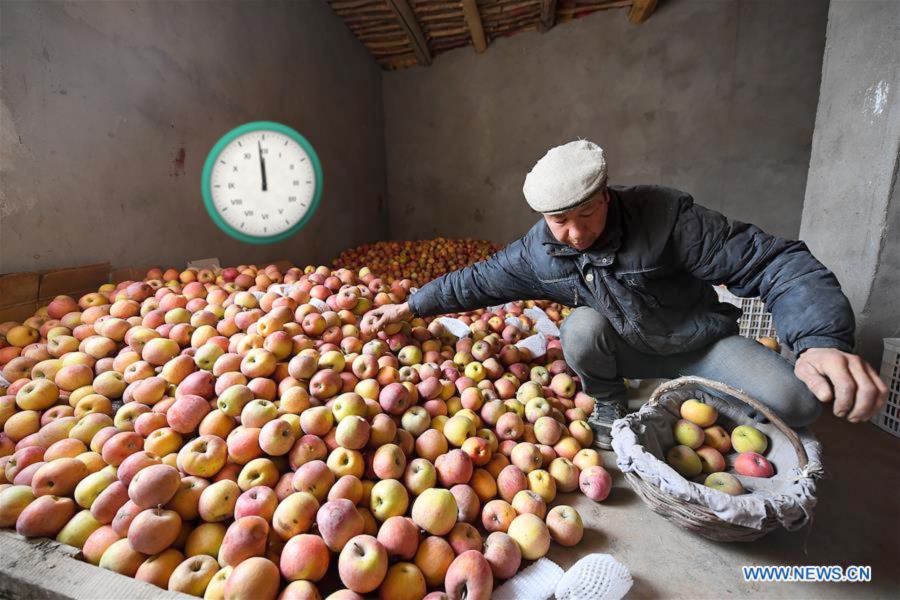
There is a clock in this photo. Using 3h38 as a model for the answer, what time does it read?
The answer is 11h59
